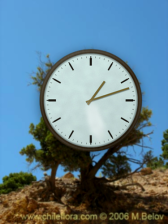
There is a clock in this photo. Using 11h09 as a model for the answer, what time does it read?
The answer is 1h12
